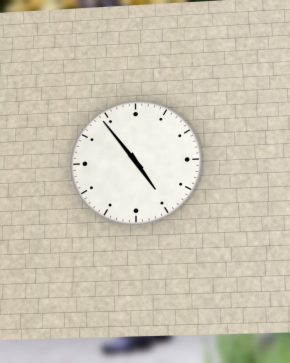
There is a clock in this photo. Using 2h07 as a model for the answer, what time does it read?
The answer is 4h54
